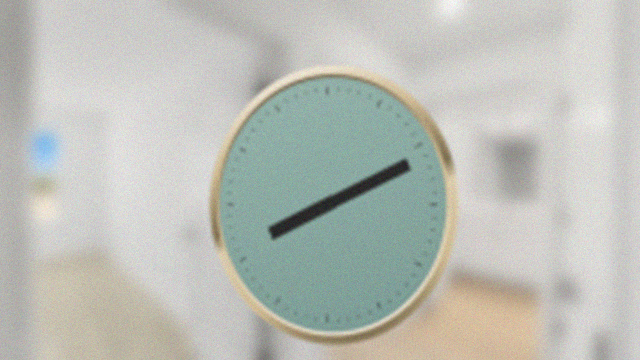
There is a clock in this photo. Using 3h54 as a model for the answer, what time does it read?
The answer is 8h11
